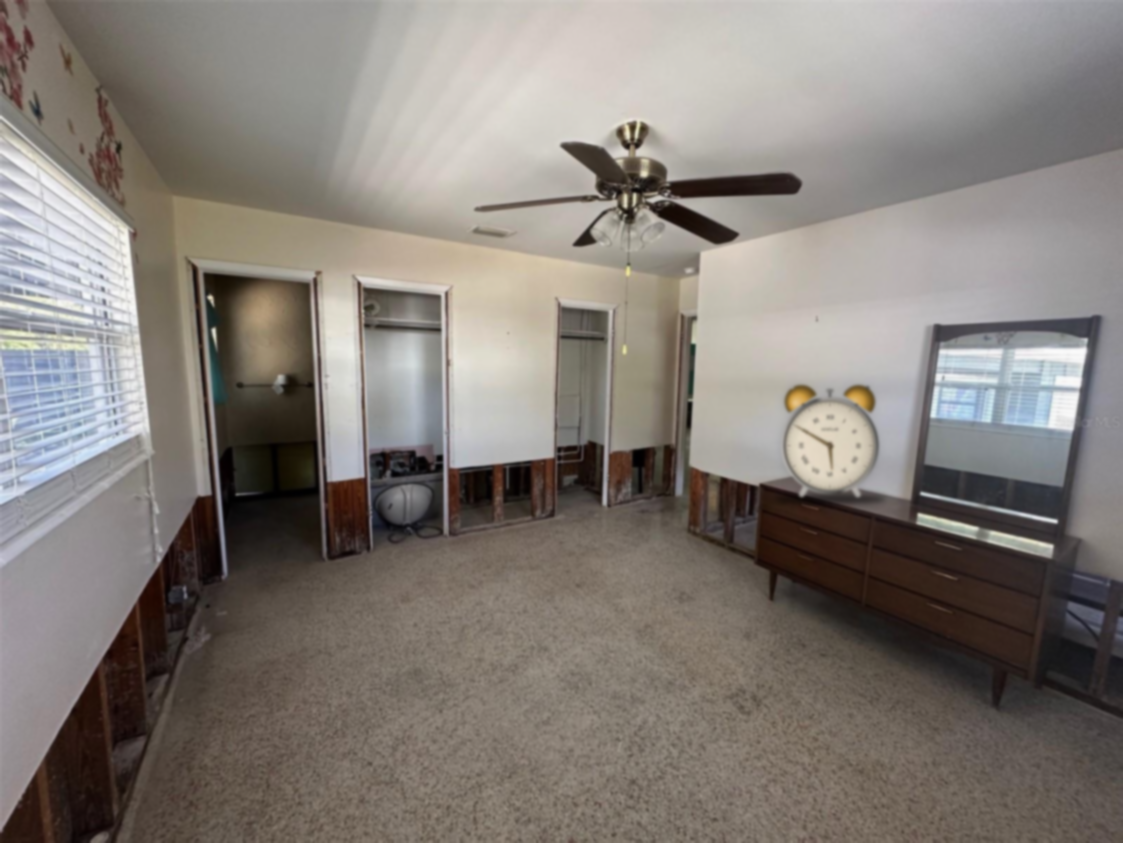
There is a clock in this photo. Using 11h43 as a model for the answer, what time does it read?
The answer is 5h50
